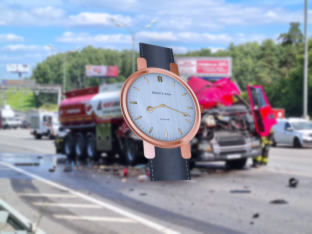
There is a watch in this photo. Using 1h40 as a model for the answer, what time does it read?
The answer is 8h18
